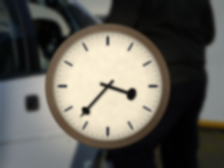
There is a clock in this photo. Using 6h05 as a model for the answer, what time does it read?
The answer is 3h37
